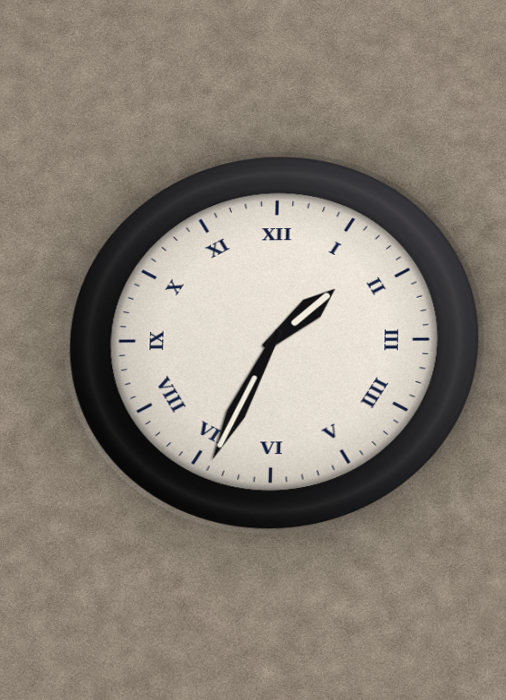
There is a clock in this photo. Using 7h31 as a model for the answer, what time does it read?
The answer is 1h34
